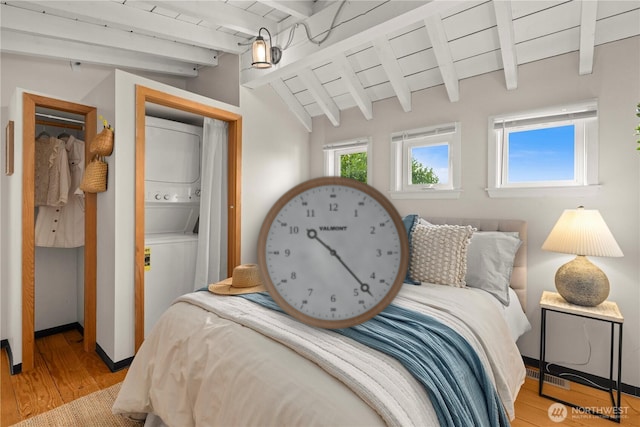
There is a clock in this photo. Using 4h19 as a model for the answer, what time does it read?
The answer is 10h23
